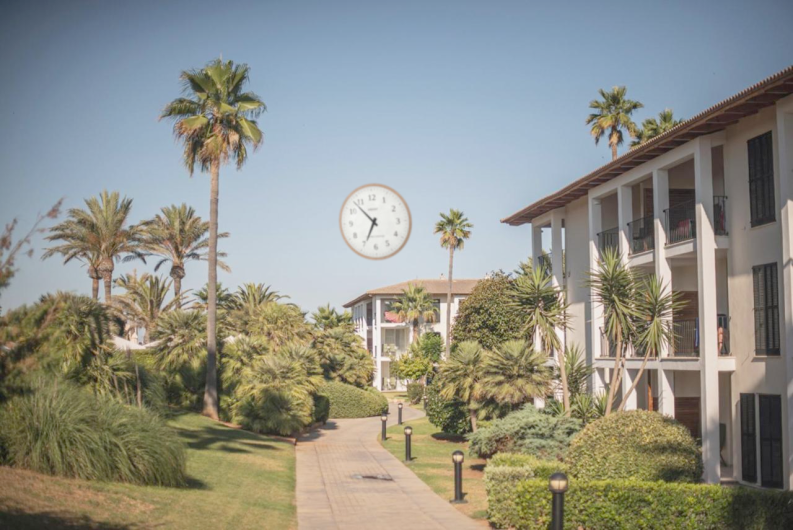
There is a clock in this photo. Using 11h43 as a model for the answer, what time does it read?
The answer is 6h53
